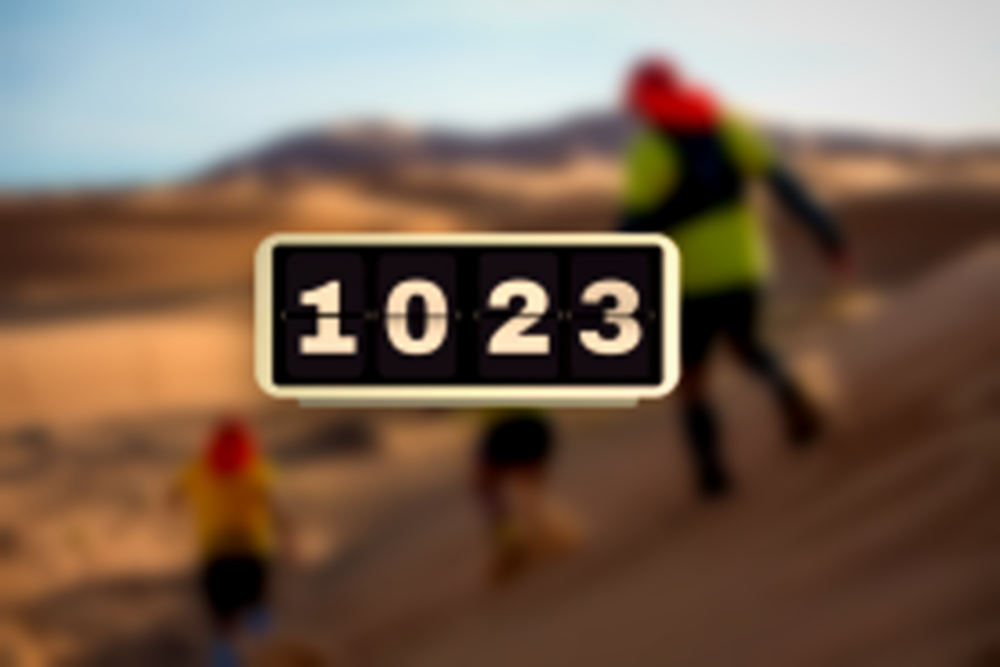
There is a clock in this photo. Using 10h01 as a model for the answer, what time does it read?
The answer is 10h23
